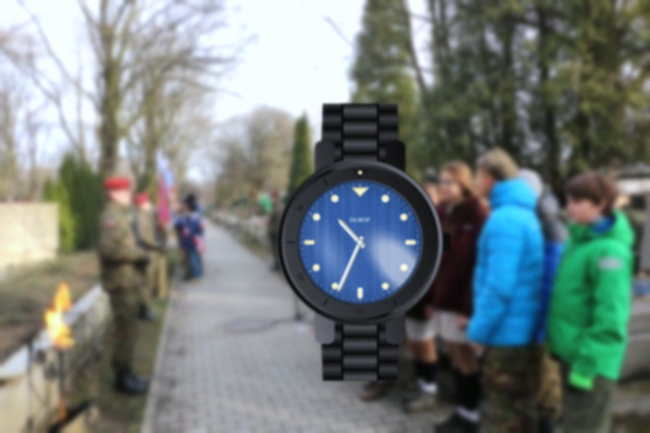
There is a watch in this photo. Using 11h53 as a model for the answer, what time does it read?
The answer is 10h34
